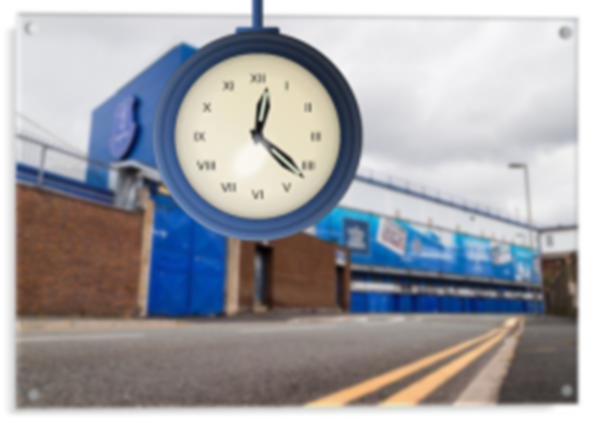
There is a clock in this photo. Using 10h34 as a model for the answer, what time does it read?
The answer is 12h22
